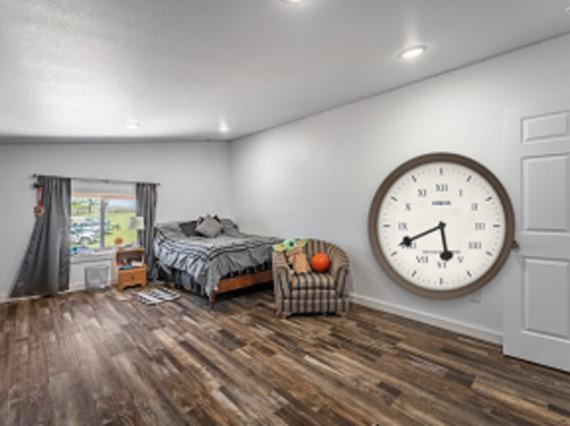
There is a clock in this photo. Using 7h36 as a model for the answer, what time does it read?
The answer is 5h41
